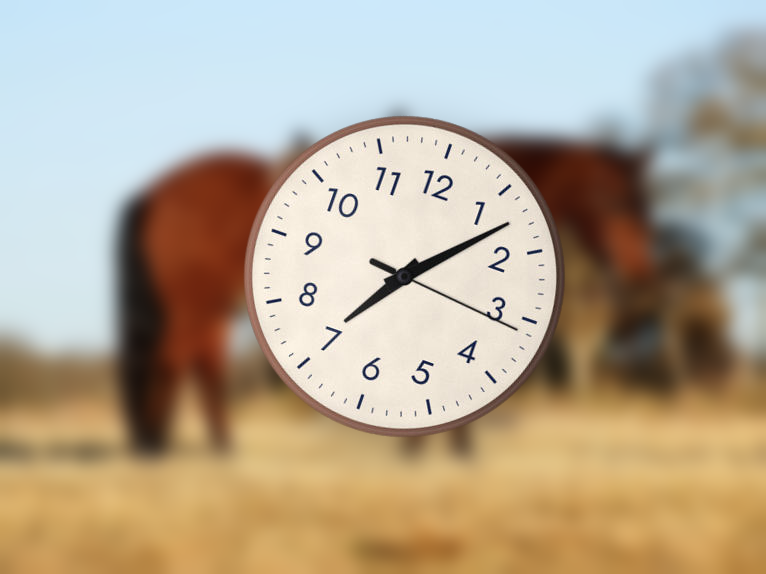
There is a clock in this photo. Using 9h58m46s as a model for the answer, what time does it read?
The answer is 7h07m16s
